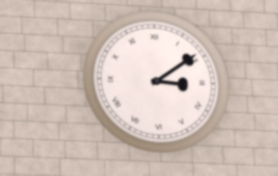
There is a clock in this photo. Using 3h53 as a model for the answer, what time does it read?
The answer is 3h09
